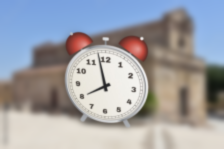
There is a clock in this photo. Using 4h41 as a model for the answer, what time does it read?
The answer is 7h58
